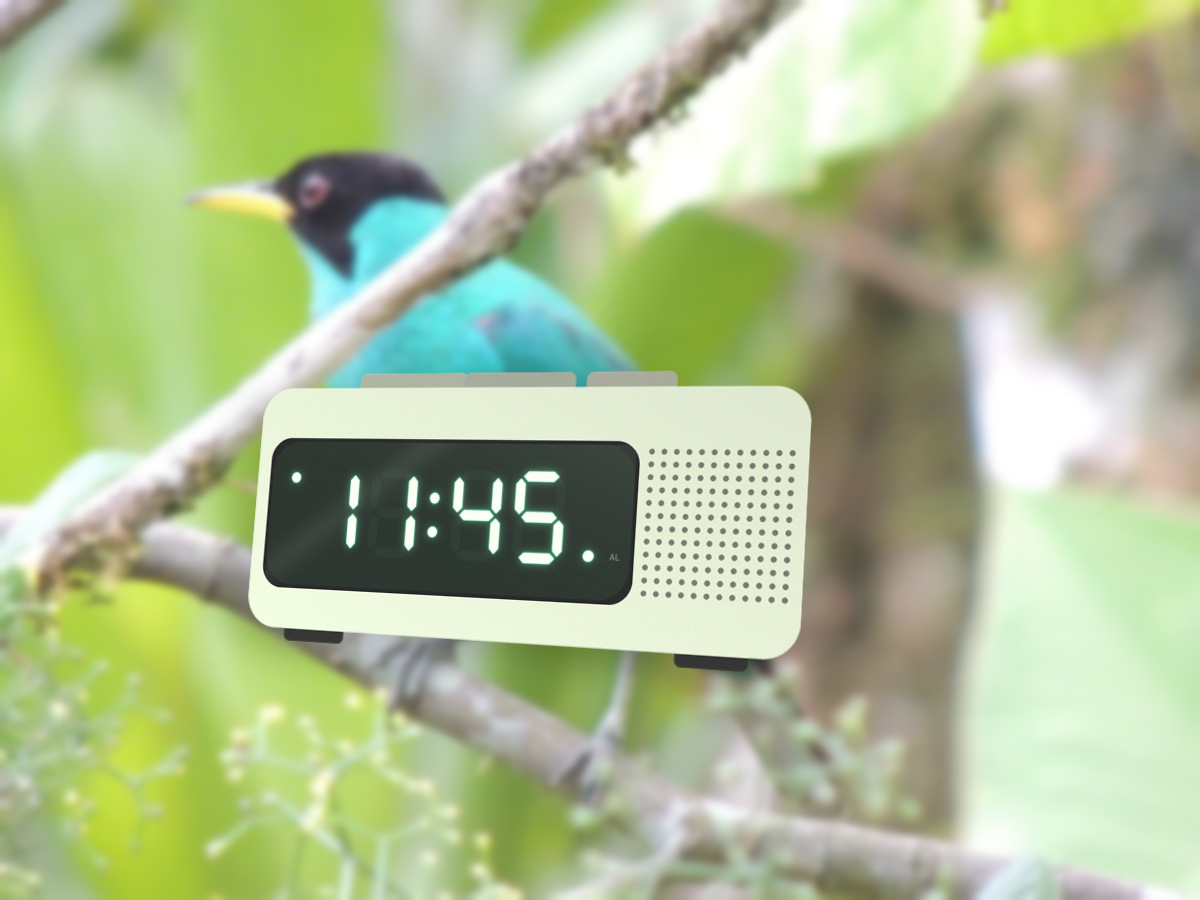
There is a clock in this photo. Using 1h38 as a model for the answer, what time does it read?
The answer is 11h45
